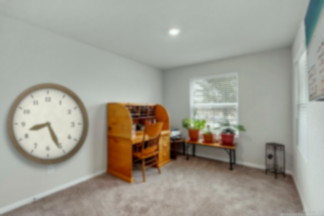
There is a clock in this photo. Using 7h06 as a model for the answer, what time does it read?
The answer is 8h26
